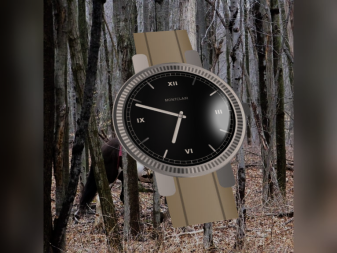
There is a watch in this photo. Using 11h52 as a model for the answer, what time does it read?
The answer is 6h49
